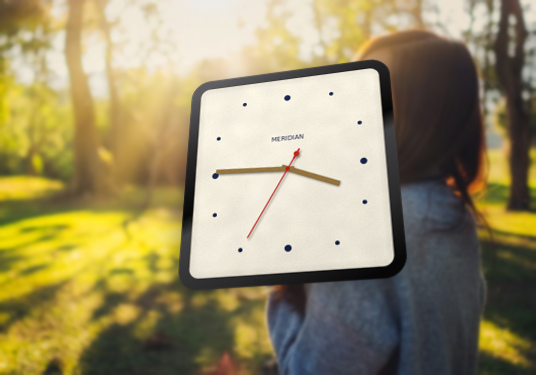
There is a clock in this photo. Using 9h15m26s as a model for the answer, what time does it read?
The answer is 3h45m35s
